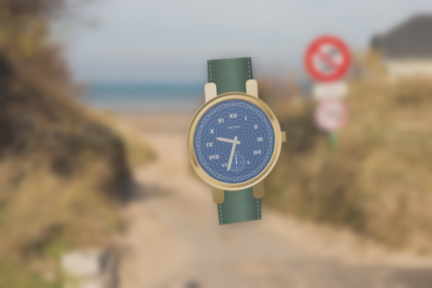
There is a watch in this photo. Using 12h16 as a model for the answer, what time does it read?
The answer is 9h33
